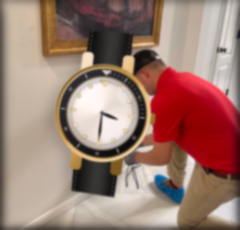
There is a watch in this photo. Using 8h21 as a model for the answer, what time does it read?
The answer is 3h30
